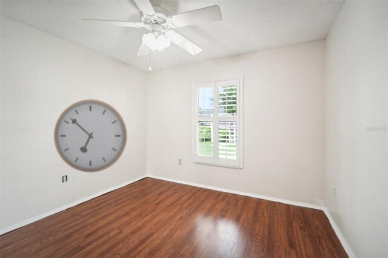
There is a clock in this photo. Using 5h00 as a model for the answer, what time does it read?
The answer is 6h52
